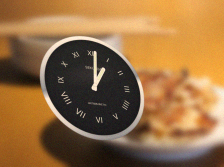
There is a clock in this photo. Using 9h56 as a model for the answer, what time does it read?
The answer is 1h01
